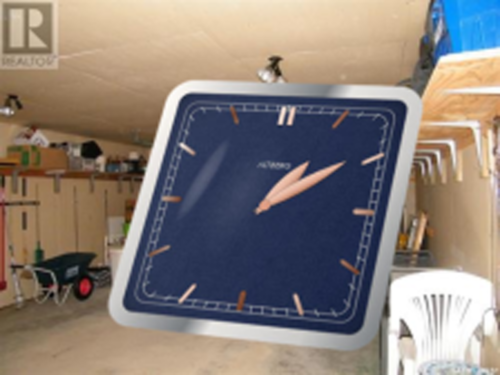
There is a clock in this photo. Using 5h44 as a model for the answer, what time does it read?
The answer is 1h09
